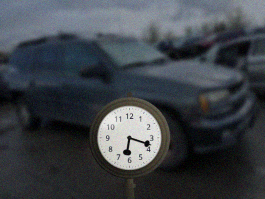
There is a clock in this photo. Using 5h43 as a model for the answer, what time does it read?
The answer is 6h18
